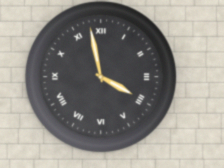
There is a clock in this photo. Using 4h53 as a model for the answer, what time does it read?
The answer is 3h58
